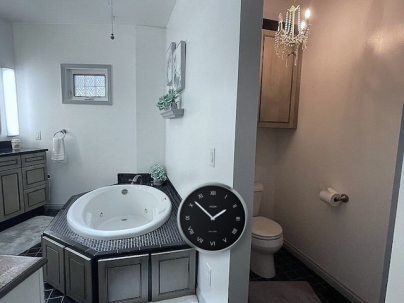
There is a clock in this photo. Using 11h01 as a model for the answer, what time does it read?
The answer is 1h52
